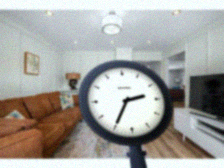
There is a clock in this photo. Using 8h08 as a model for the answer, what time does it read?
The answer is 2h35
